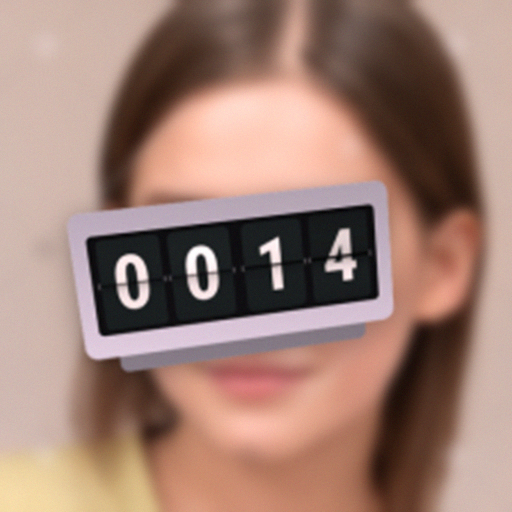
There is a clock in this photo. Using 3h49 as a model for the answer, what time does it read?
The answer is 0h14
